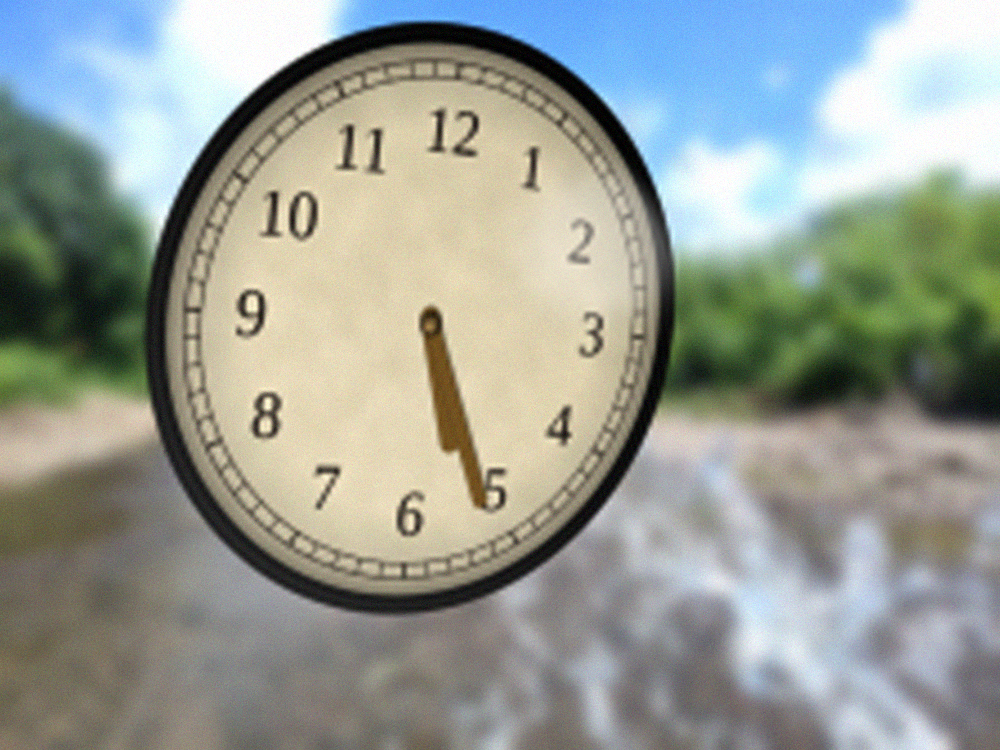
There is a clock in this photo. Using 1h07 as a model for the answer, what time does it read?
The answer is 5h26
